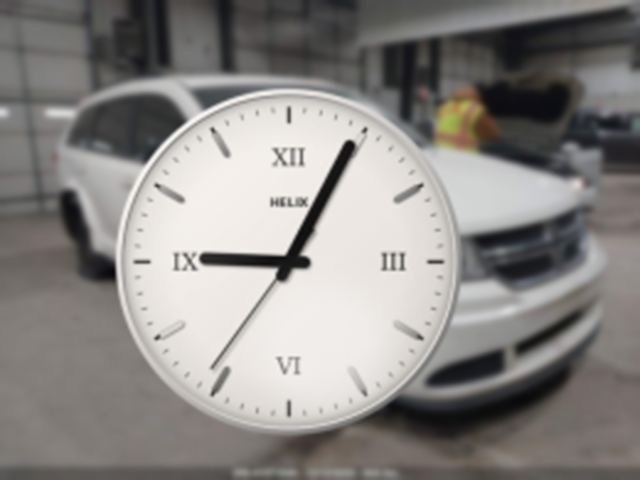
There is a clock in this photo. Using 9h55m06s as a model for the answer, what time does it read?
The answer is 9h04m36s
